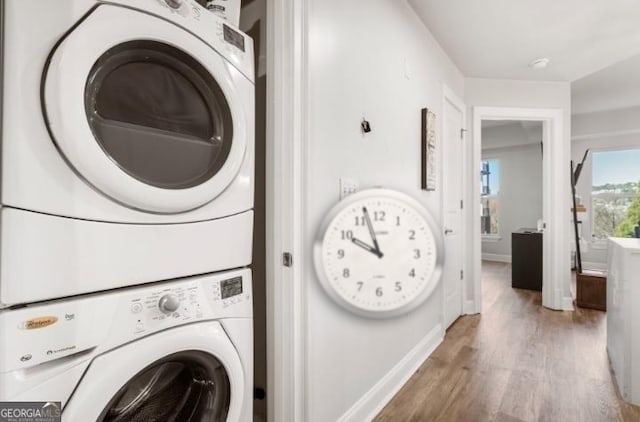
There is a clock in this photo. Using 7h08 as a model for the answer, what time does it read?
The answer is 9h57
